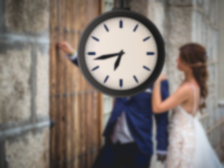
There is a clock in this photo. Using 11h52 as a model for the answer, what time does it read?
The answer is 6h43
